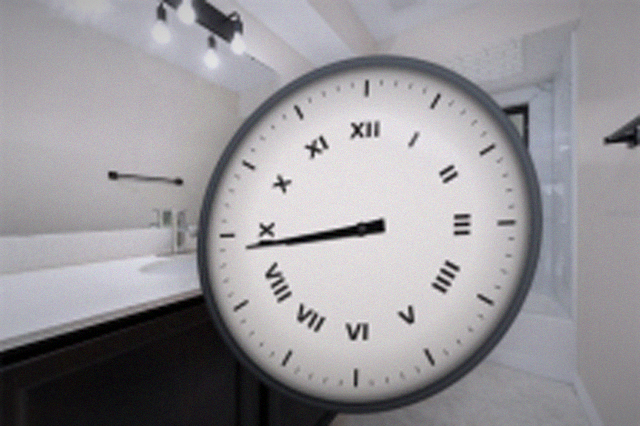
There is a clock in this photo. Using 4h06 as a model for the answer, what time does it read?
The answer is 8h44
